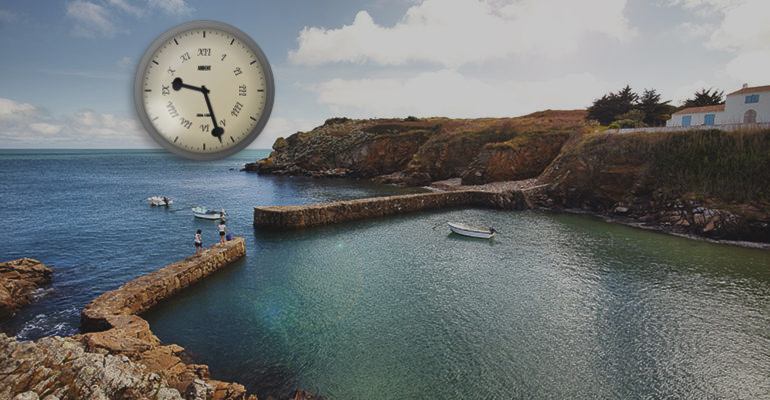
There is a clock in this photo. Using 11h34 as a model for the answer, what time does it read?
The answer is 9h27
